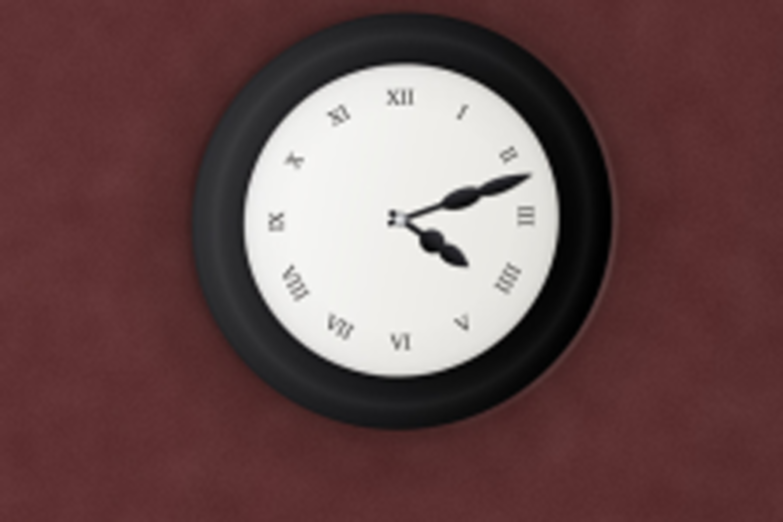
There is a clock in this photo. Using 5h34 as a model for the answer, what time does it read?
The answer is 4h12
